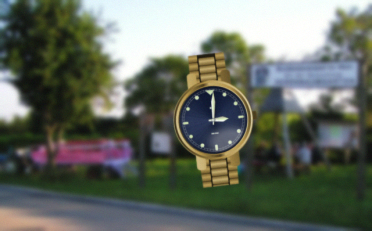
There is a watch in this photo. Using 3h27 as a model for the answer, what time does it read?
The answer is 3h01
